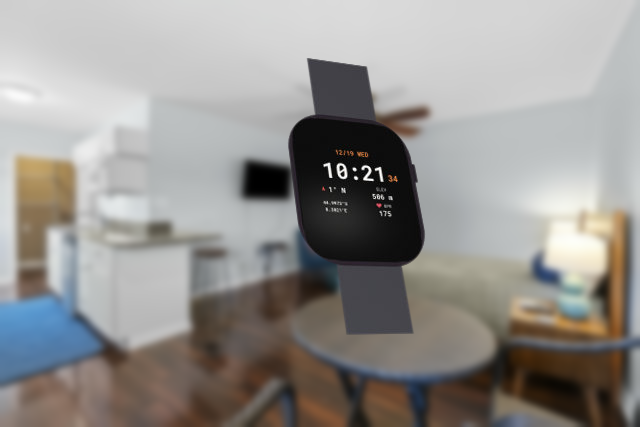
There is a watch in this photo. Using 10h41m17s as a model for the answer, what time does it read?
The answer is 10h21m34s
